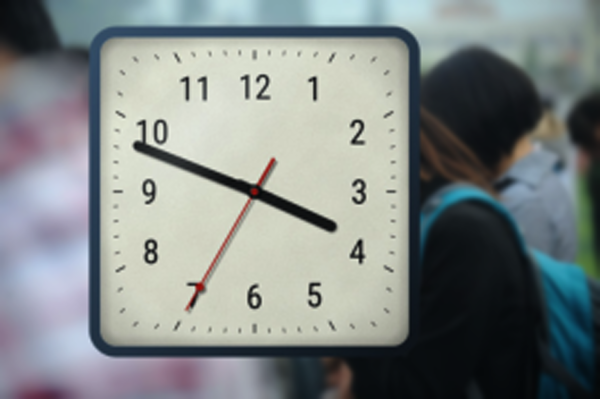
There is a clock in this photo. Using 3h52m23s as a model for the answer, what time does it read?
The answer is 3h48m35s
